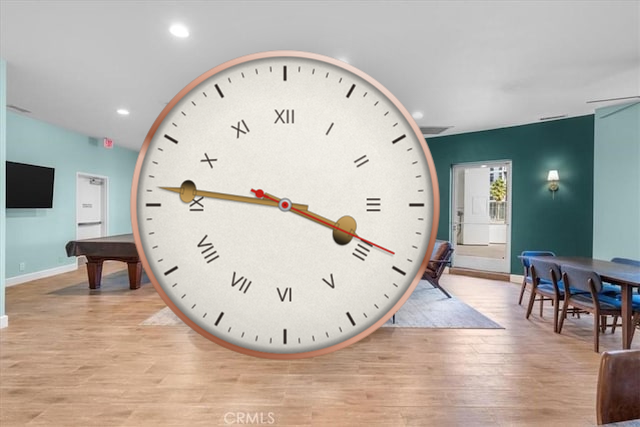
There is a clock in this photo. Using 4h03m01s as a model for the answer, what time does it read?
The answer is 3h46m19s
